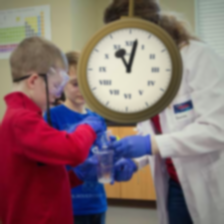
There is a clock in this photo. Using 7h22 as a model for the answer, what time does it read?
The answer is 11h02
